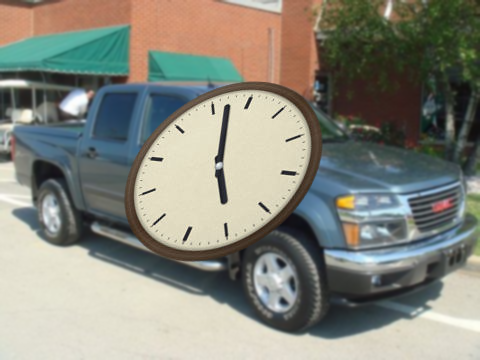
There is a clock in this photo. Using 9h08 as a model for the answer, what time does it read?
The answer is 4h57
